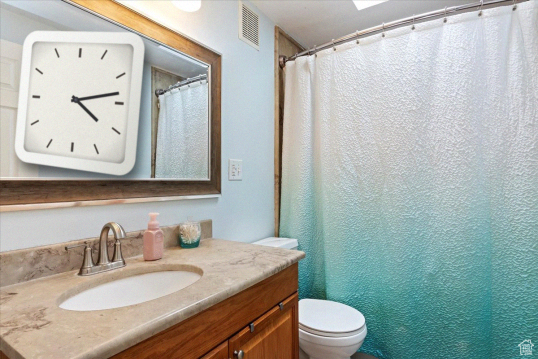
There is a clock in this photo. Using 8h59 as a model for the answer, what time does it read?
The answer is 4h13
